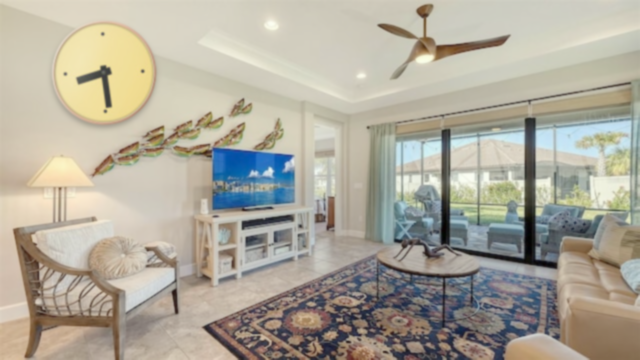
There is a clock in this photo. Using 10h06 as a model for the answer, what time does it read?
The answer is 8h29
